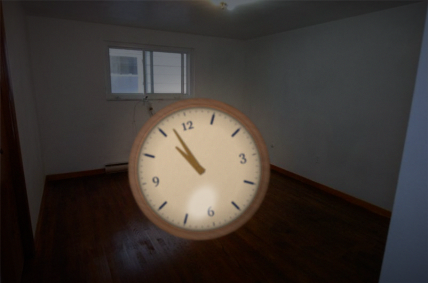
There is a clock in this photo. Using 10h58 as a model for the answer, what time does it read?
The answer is 10h57
